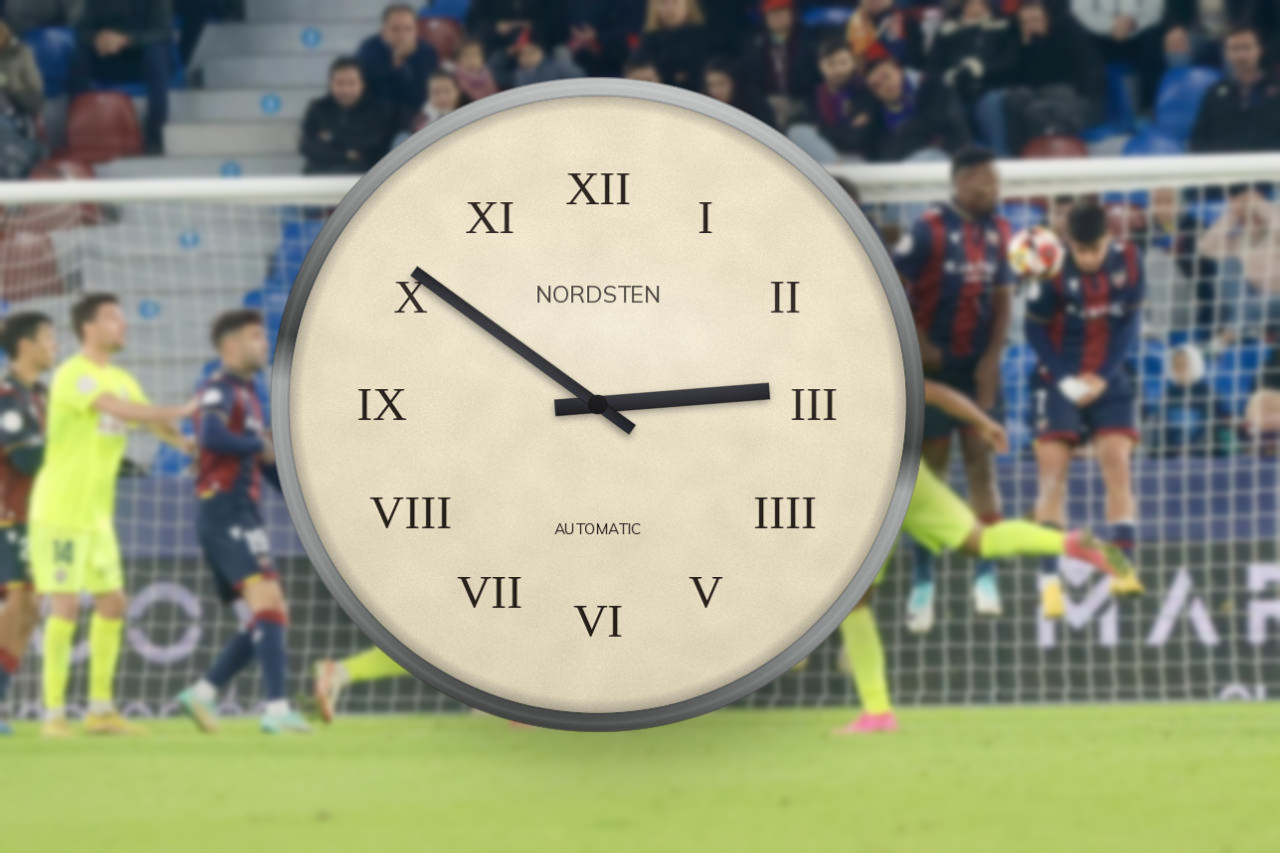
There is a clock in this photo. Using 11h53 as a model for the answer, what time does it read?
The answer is 2h51
